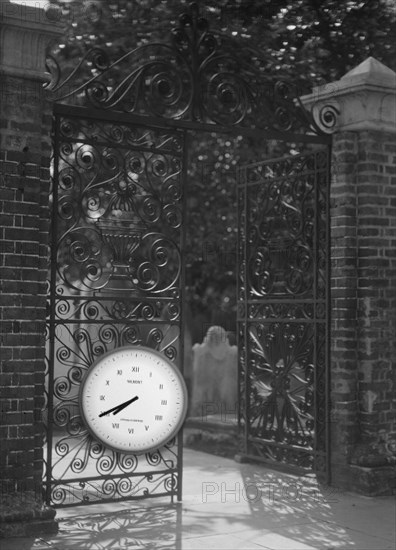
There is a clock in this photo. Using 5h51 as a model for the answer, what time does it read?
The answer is 7h40
